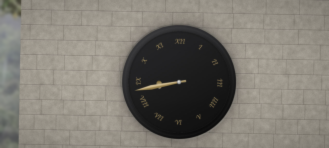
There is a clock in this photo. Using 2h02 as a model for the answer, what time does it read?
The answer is 8h43
